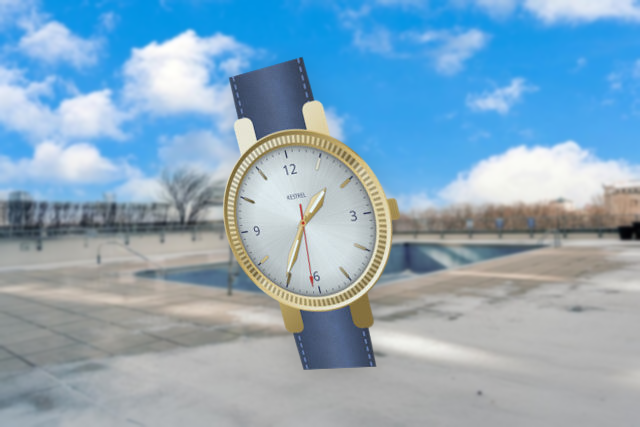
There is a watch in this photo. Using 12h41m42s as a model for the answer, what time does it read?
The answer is 1h35m31s
